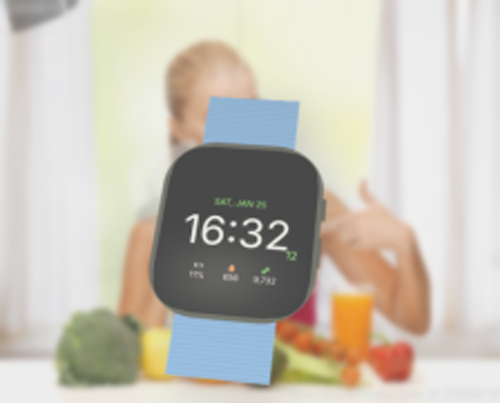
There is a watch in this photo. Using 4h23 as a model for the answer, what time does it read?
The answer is 16h32
